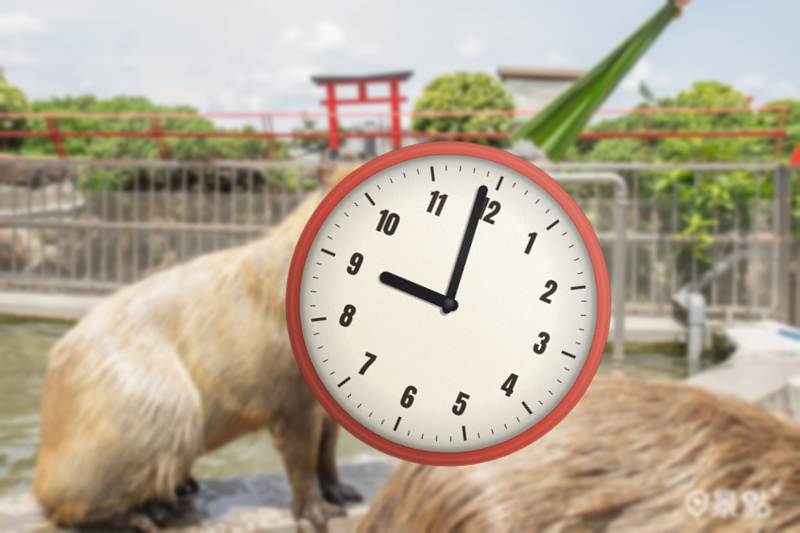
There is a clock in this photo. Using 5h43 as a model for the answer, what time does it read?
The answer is 8h59
